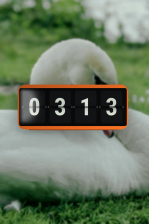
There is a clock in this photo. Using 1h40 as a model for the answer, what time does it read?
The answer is 3h13
